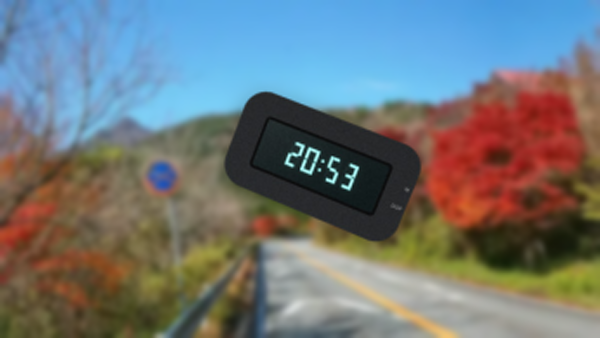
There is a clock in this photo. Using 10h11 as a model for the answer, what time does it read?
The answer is 20h53
